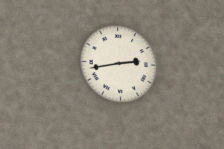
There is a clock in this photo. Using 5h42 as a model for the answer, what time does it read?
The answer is 2h43
